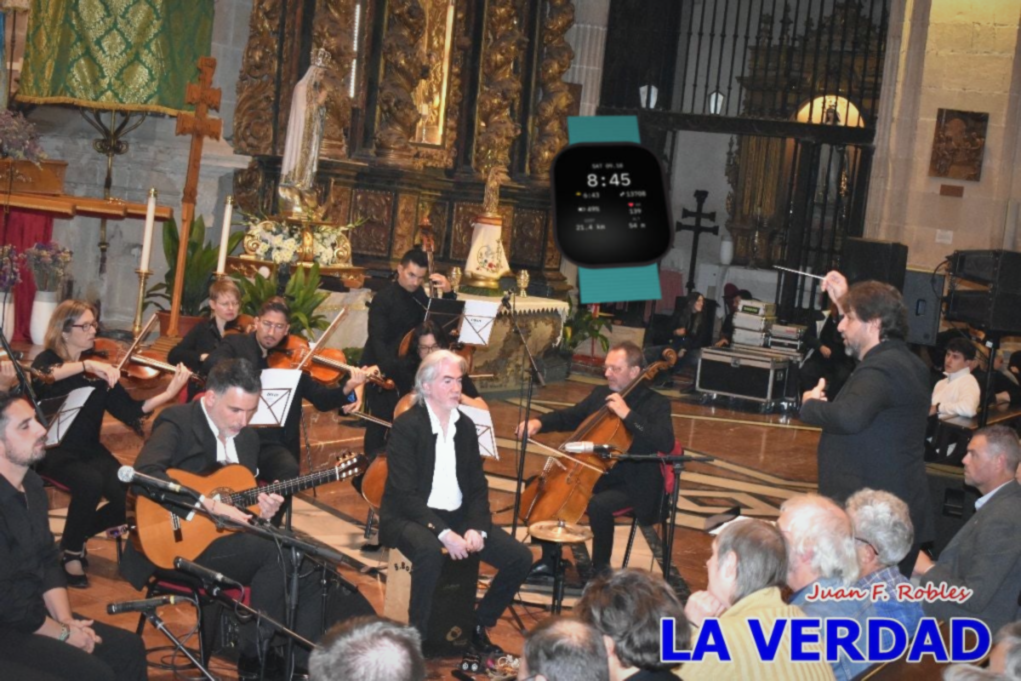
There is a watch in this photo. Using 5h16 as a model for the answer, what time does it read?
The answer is 8h45
